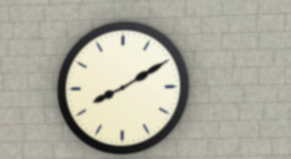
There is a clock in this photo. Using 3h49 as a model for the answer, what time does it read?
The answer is 8h10
